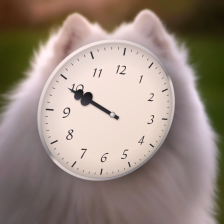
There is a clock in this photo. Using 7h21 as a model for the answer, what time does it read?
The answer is 9h49
